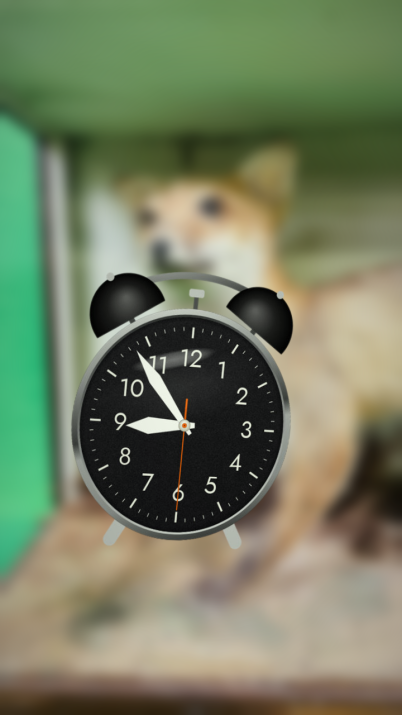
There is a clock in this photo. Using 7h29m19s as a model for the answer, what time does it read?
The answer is 8h53m30s
